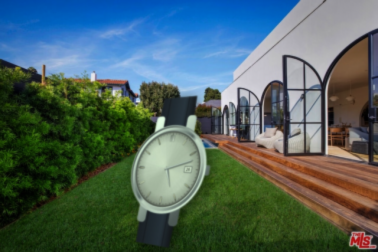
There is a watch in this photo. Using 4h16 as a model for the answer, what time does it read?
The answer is 5h12
